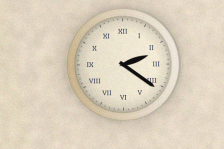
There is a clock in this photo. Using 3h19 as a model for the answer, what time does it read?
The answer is 2h21
